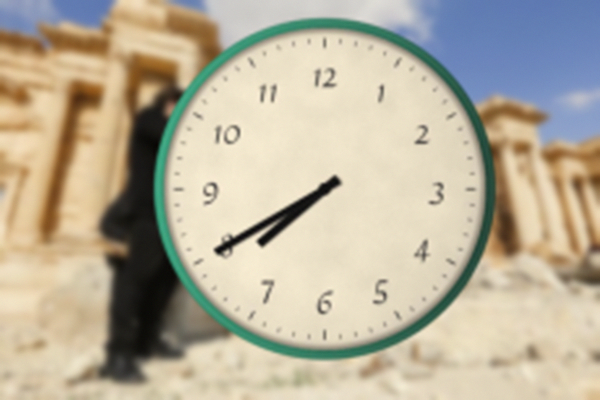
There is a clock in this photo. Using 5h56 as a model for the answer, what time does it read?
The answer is 7h40
